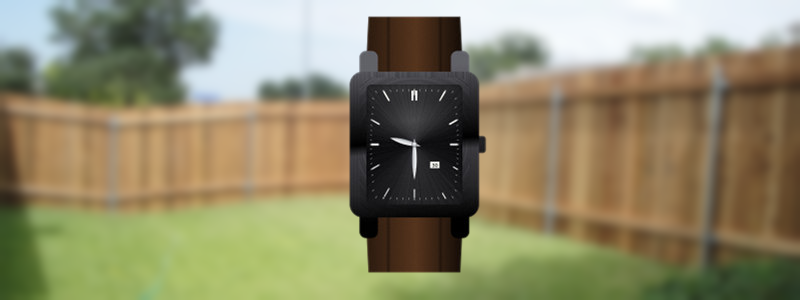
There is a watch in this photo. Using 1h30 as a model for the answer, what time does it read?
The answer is 9h30
